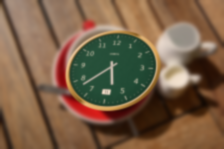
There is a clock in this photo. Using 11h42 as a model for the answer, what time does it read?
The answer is 5h38
